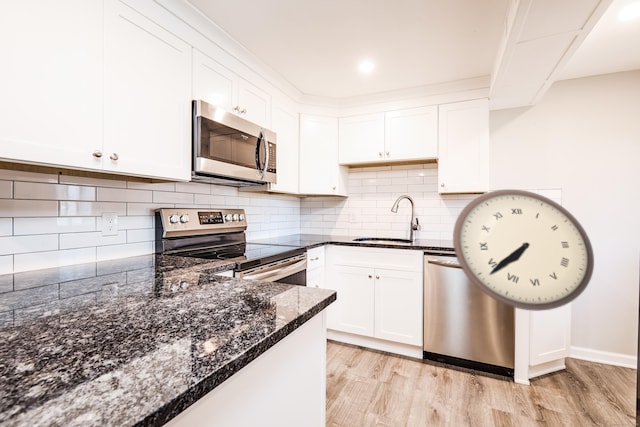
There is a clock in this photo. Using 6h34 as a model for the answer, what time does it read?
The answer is 7h39
